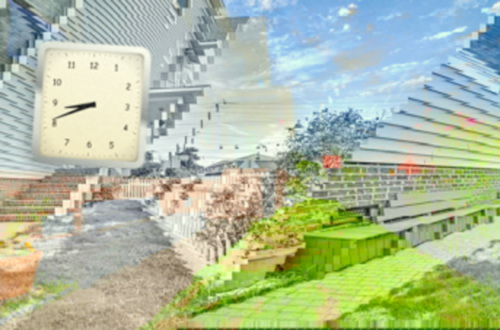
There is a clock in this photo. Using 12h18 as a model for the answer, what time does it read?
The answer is 8h41
